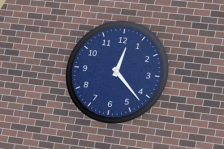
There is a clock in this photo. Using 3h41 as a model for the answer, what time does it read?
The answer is 12h22
